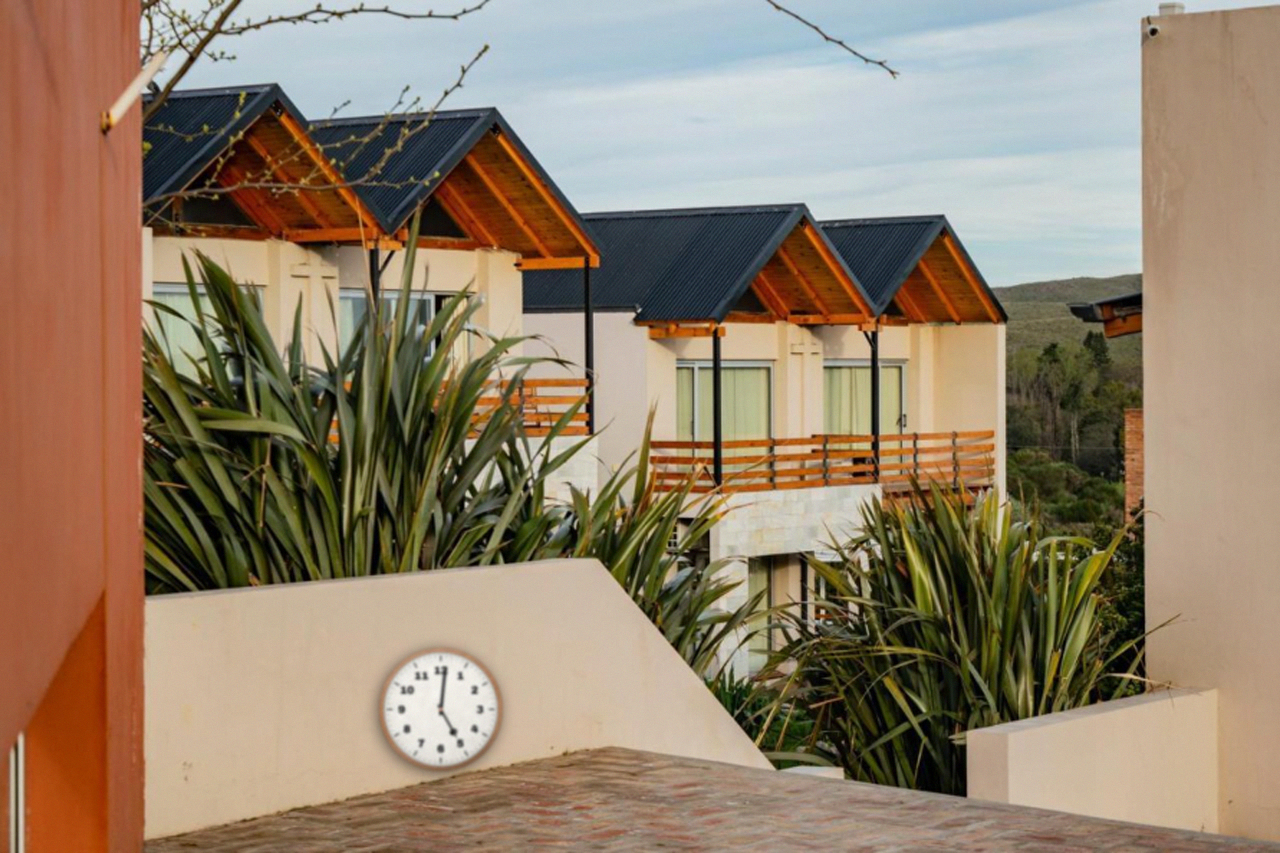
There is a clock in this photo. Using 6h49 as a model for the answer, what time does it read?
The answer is 5h01
